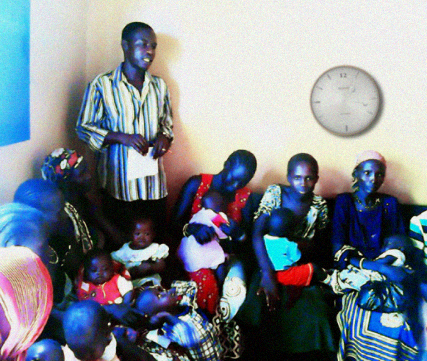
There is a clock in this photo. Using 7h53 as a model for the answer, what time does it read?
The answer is 1h17
